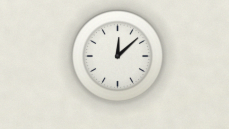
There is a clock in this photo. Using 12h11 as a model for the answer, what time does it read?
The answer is 12h08
